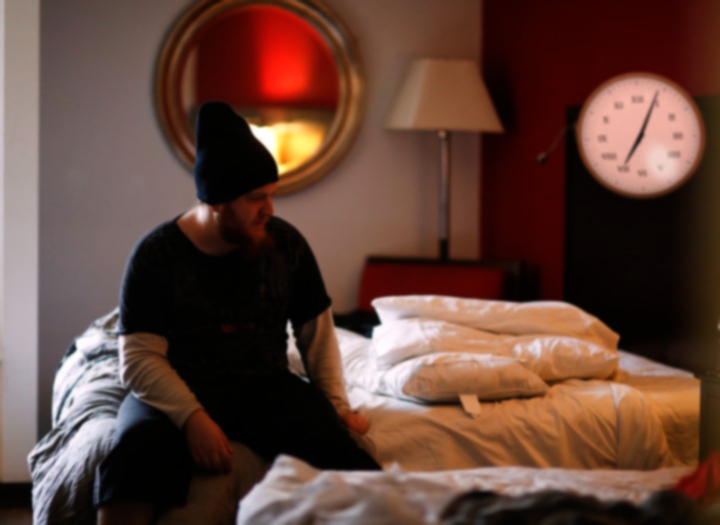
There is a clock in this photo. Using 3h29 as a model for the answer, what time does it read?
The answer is 7h04
